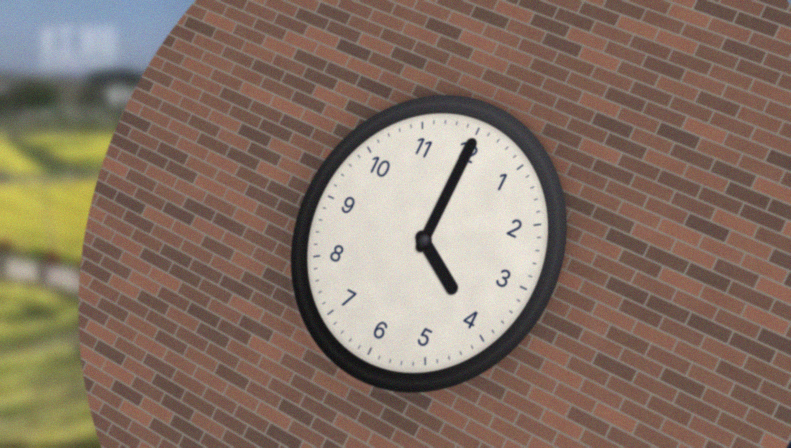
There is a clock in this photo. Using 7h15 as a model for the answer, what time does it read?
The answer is 4h00
